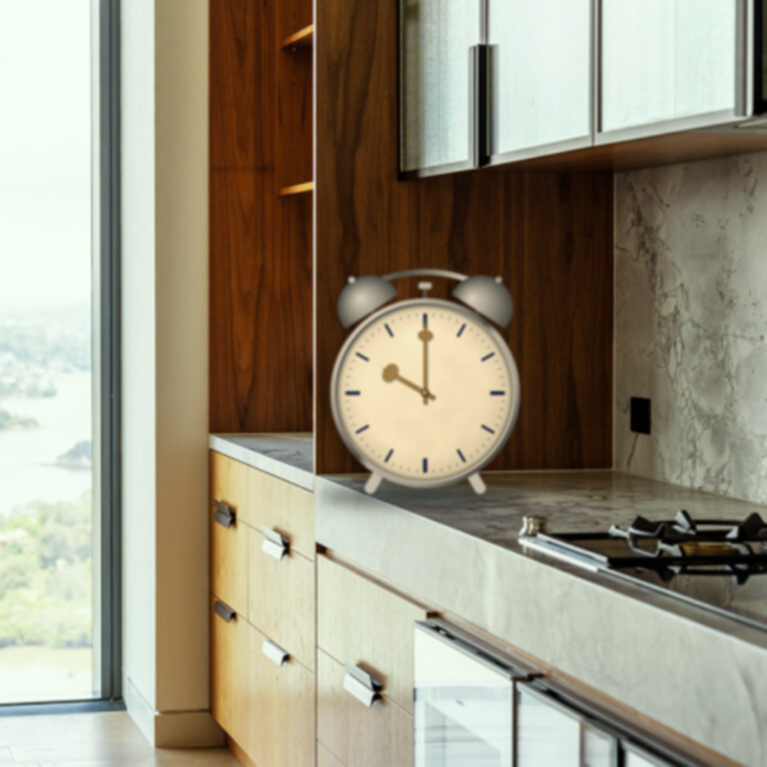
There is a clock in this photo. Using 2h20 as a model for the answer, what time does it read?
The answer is 10h00
